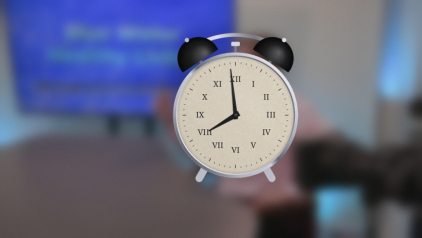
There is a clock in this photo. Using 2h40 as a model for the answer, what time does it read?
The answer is 7h59
